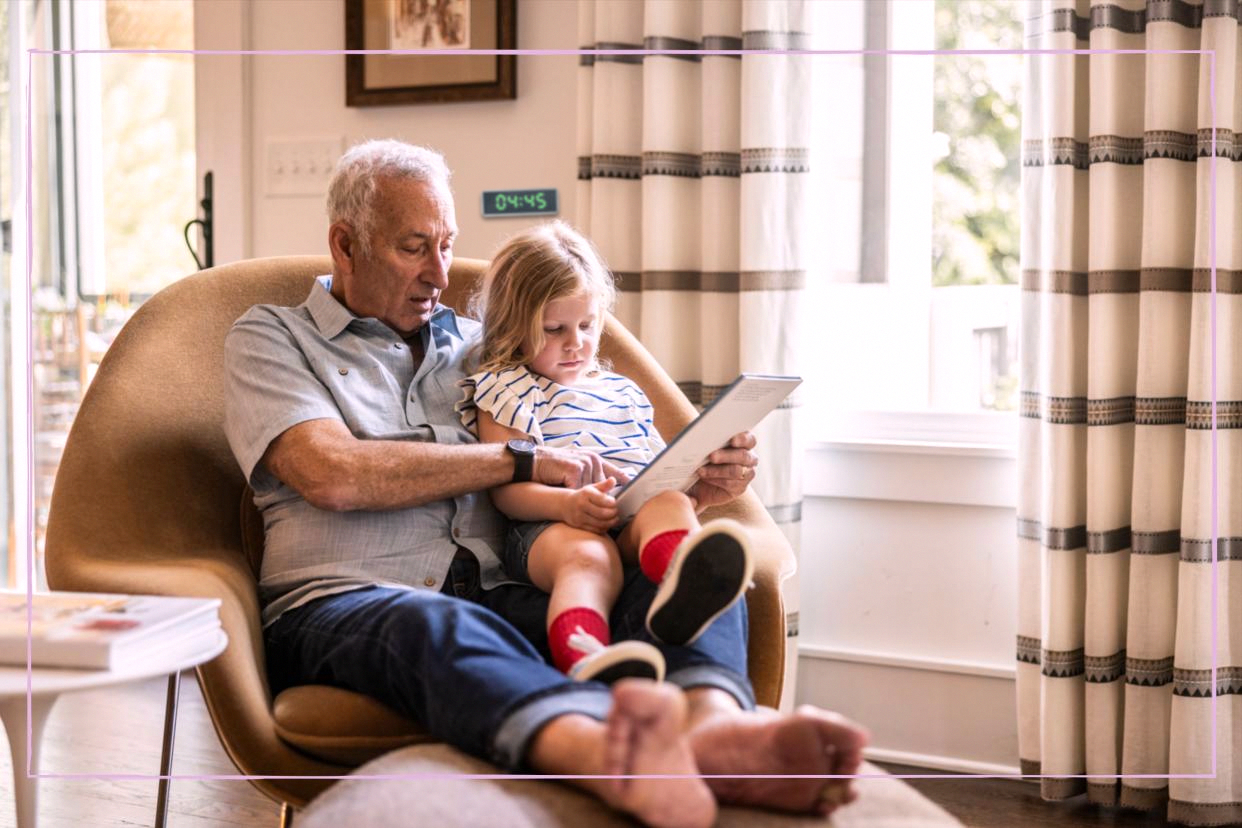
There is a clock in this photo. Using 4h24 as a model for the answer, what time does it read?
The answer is 4h45
